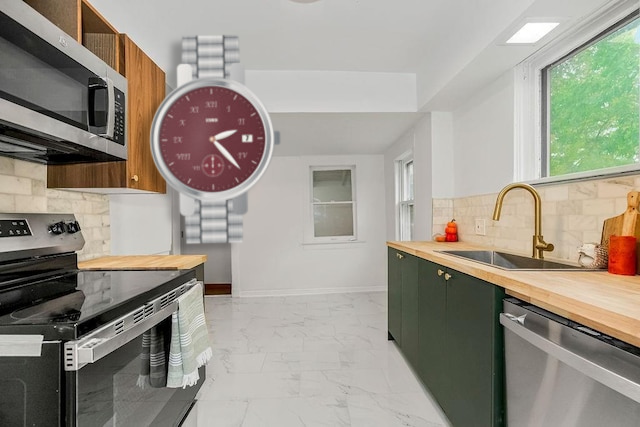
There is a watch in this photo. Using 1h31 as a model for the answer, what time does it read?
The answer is 2h23
